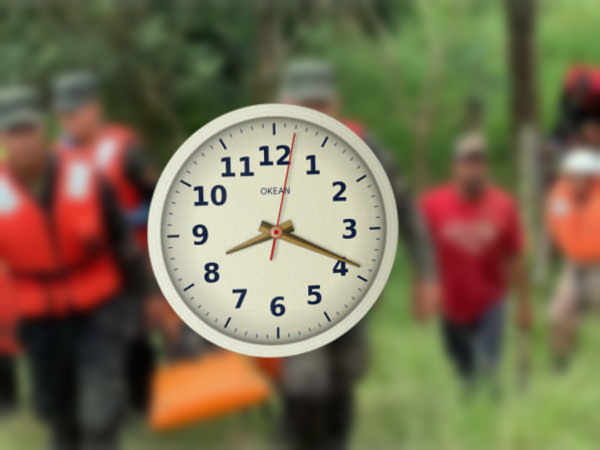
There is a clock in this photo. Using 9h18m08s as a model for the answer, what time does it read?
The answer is 8h19m02s
